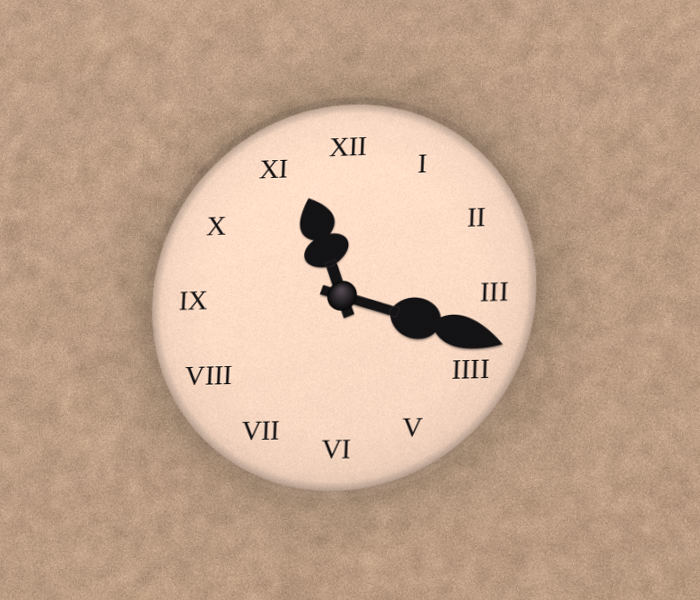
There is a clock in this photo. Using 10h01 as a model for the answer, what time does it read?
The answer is 11h18
